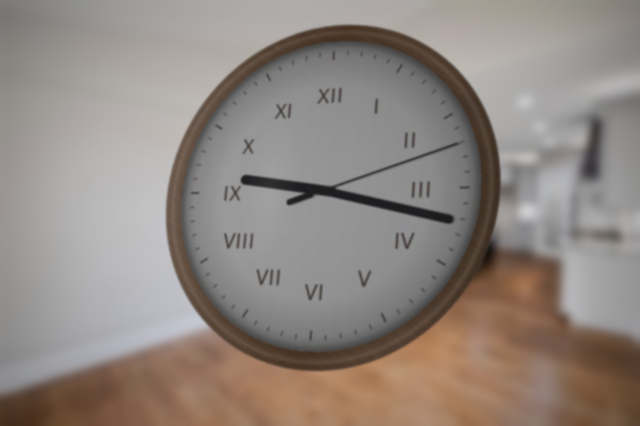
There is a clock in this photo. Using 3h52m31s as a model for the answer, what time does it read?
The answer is 9h17m12s
